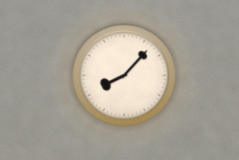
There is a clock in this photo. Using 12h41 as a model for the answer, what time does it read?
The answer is 8h07
